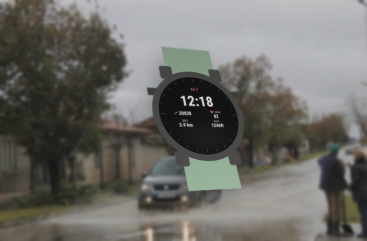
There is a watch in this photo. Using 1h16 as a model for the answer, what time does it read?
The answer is 12h18
